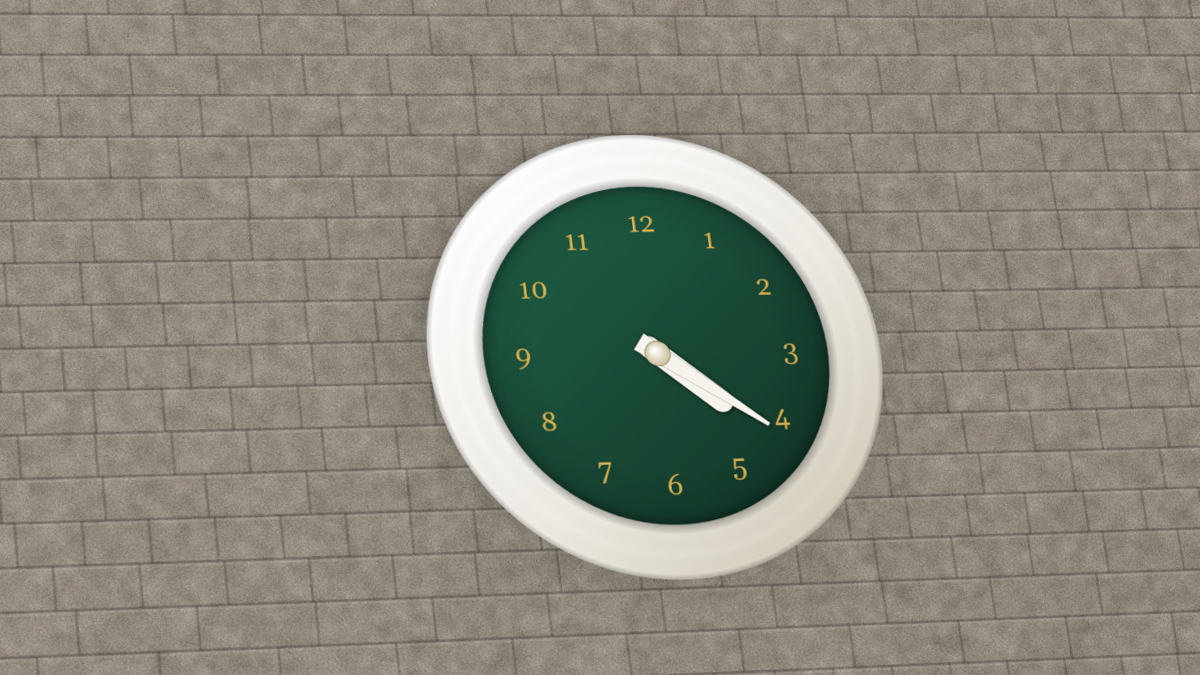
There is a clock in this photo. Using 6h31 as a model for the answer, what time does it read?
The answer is 4h21
